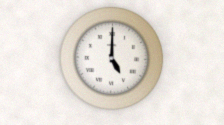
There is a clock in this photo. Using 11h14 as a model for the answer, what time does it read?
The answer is 5h00
